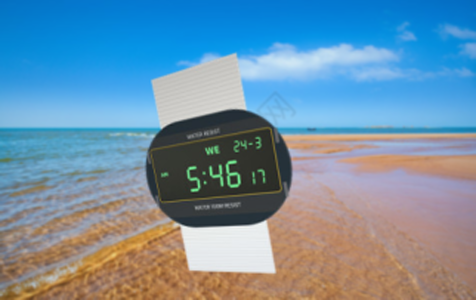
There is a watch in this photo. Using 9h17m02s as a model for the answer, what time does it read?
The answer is 5h46m17s
